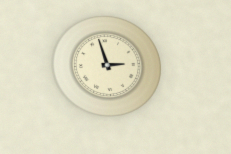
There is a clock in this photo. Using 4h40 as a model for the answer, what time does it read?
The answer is 2h58
